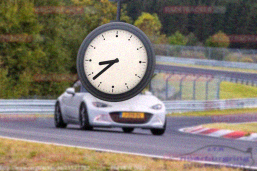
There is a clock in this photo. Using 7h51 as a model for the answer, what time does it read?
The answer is 8h38
